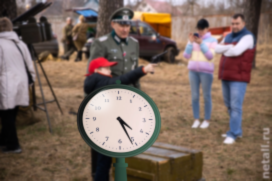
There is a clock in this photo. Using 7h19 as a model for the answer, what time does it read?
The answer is 4h26
